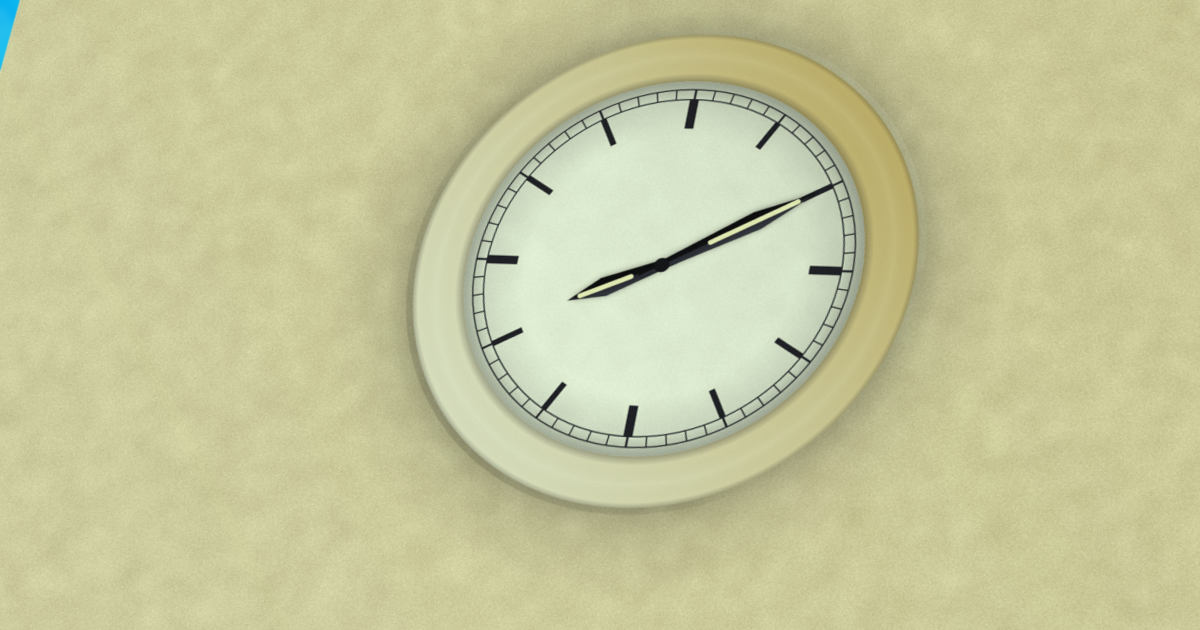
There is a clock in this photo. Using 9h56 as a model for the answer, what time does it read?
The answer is 8h10
